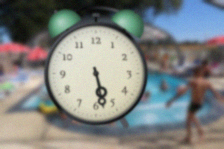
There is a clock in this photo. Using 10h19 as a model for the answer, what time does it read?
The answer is 5h28
